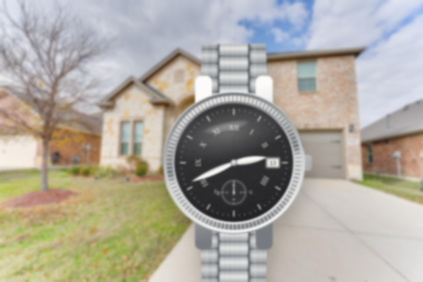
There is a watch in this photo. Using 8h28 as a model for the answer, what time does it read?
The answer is 2h41
